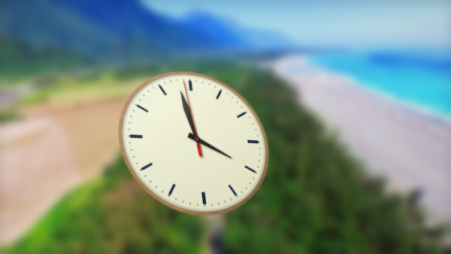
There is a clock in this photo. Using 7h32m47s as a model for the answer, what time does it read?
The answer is 3h57m59s
